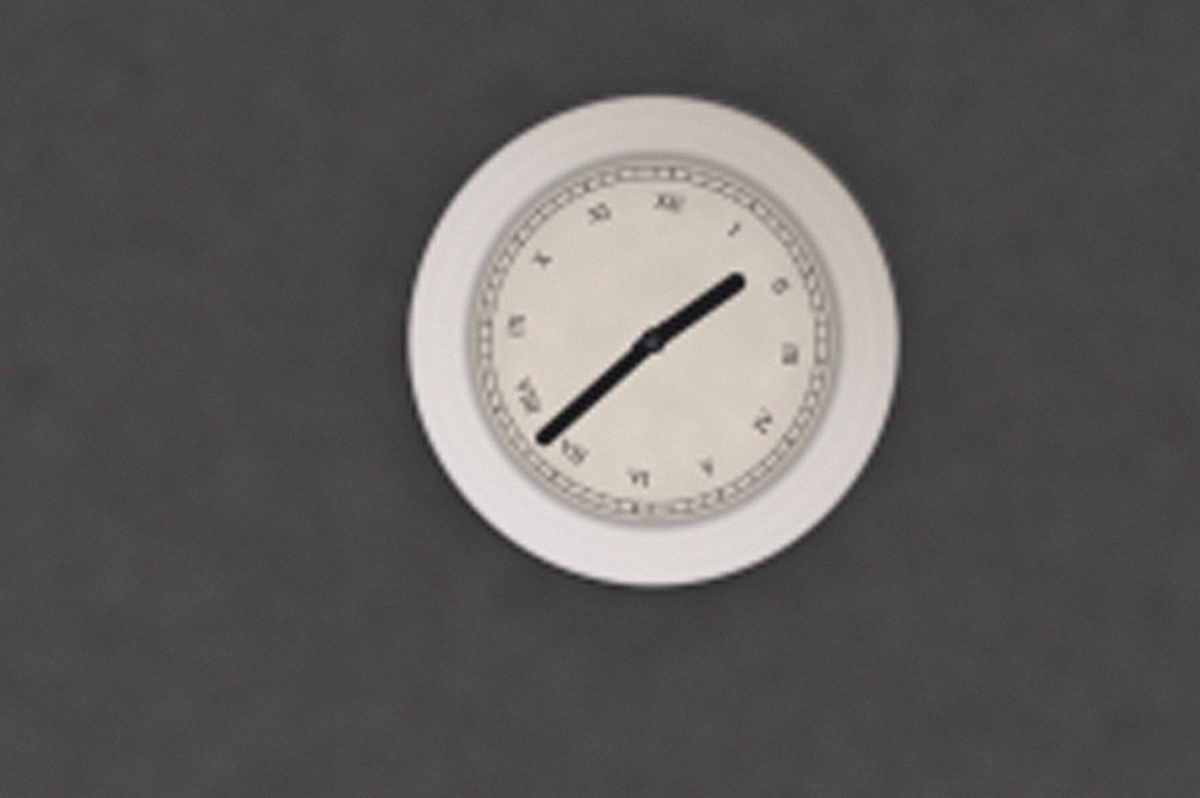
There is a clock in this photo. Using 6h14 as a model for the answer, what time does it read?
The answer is 1h37
